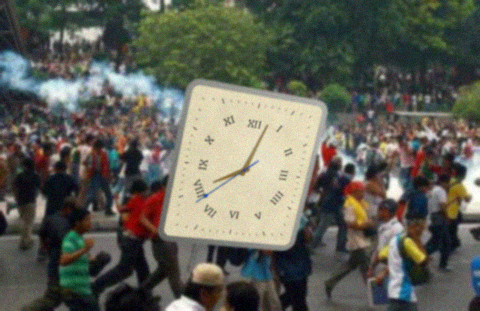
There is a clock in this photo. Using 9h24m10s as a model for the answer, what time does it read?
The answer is 8h02m38s
